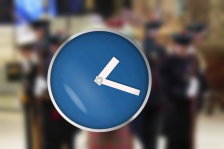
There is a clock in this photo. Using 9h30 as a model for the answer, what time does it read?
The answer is 1h18
